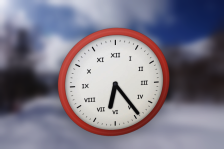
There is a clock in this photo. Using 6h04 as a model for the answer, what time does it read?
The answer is 6h24
